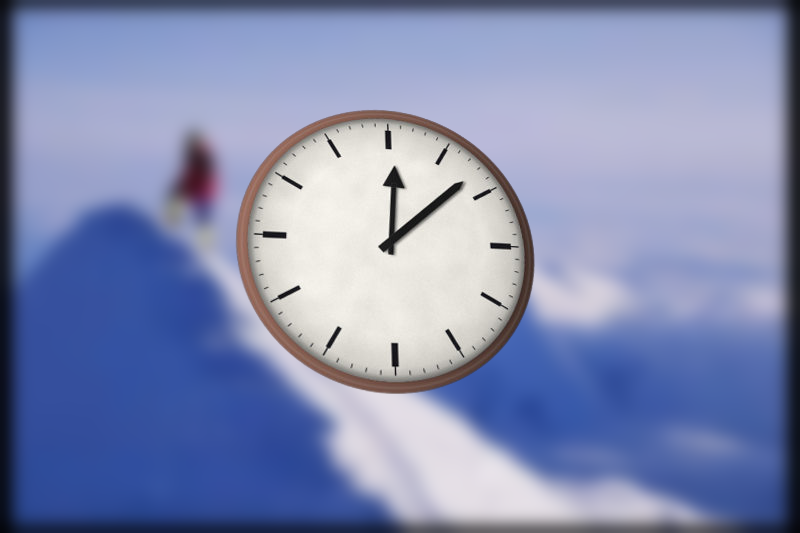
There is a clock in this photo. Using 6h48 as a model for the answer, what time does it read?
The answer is 12h08
